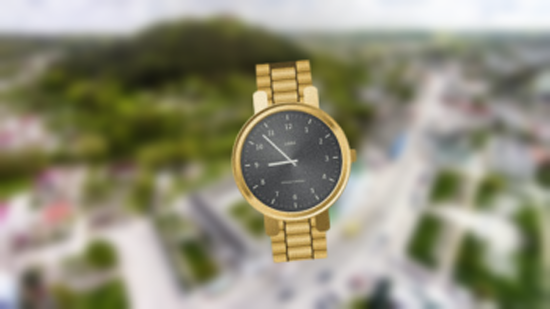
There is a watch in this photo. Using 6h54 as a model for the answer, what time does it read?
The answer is 8h53
